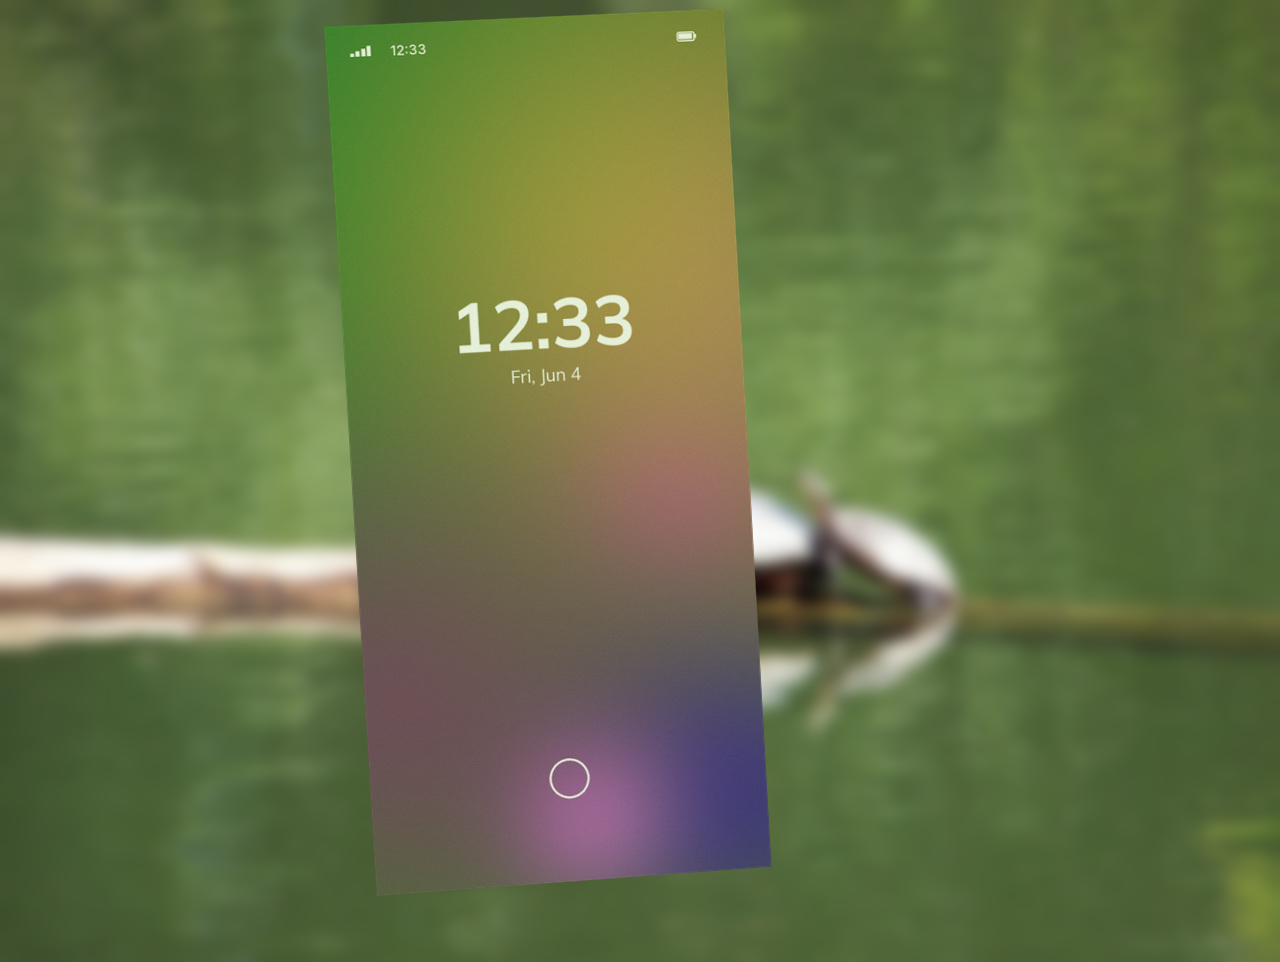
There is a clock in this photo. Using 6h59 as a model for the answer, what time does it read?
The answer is 12h33
